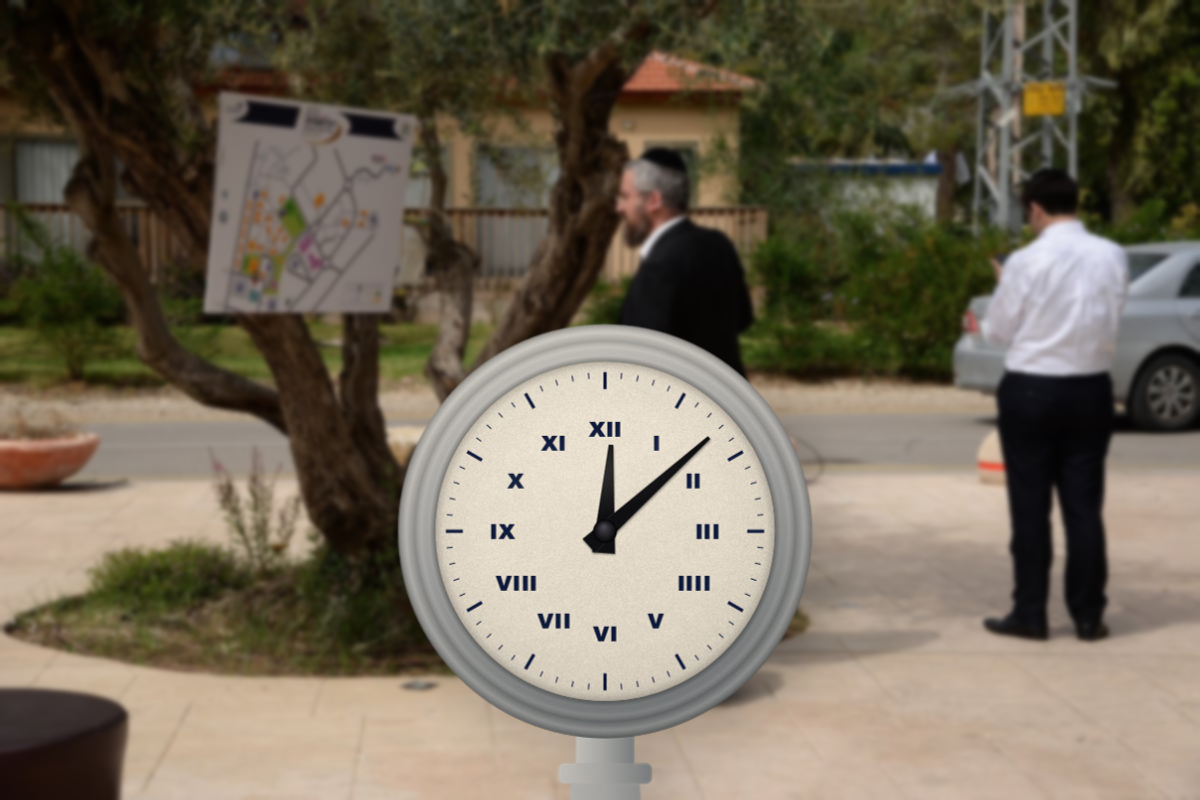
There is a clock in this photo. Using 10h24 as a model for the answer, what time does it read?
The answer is 12h08
